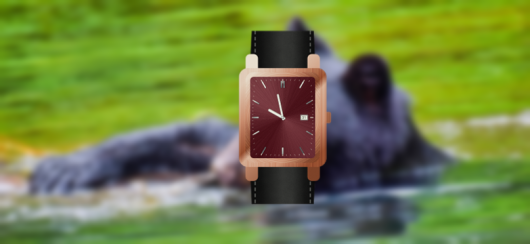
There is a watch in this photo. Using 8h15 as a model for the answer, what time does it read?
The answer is 9h58
